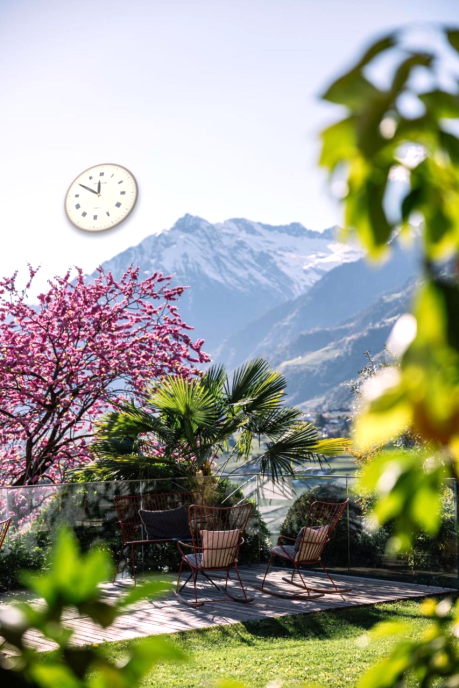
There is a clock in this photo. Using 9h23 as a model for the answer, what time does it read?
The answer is 11h50
